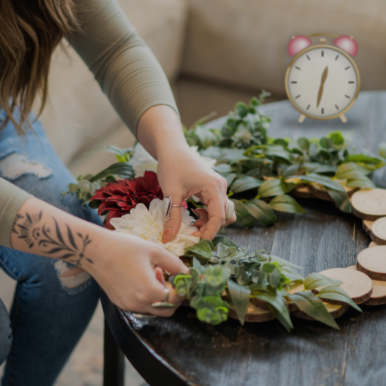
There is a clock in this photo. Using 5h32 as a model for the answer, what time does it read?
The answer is 12h32
